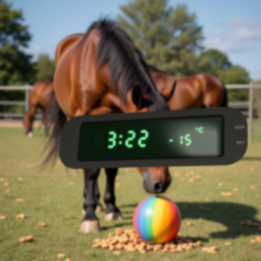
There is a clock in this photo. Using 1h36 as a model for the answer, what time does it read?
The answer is 3h22
